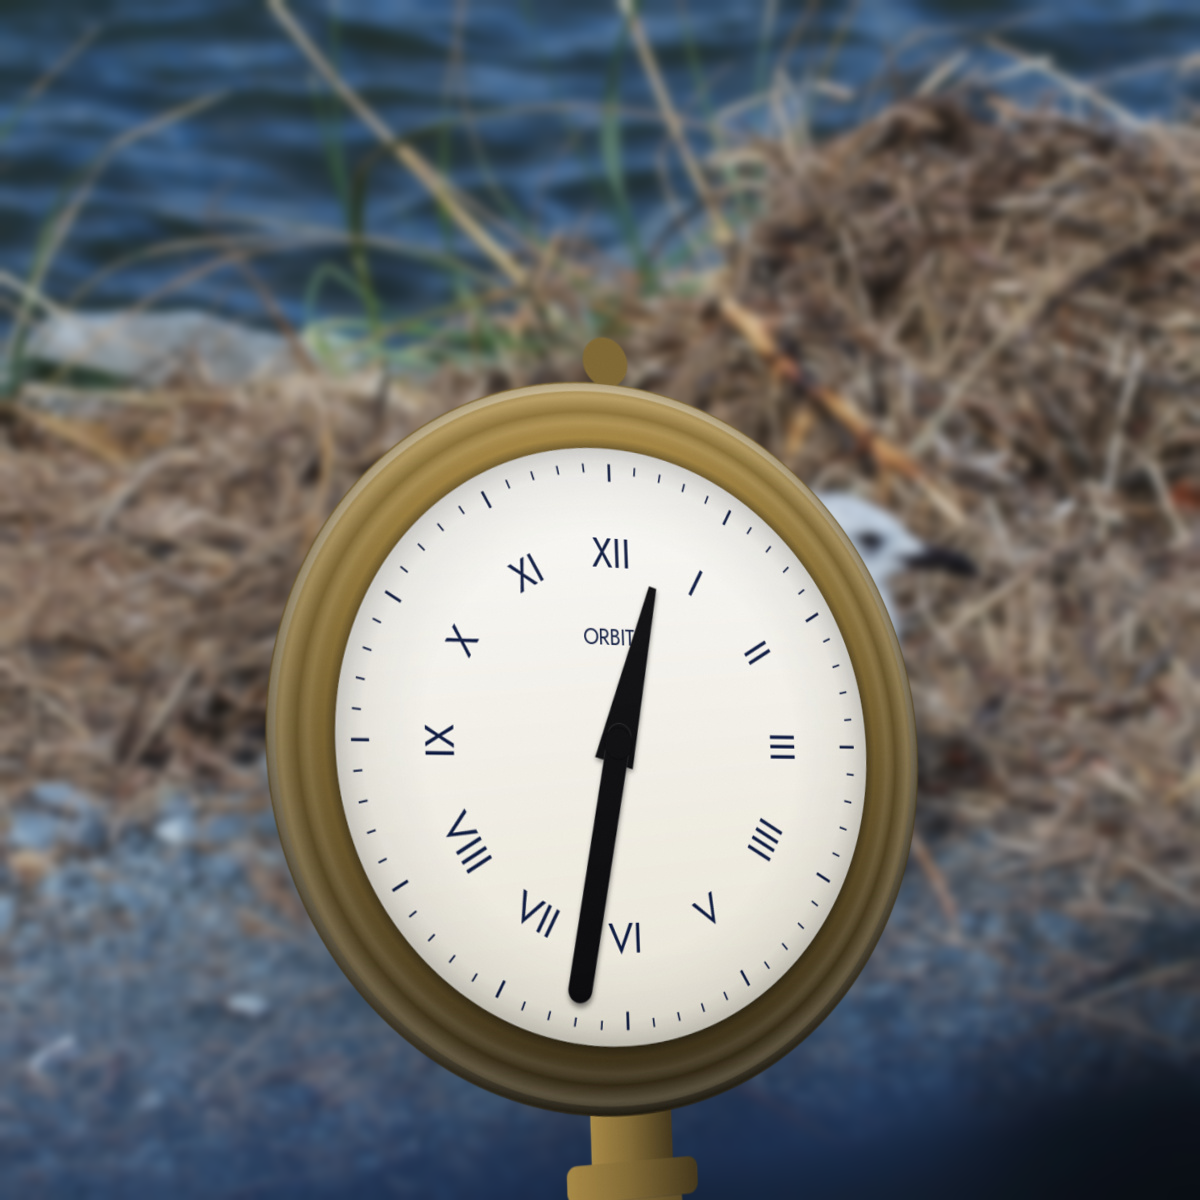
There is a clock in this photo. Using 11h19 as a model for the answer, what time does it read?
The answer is 12h32
